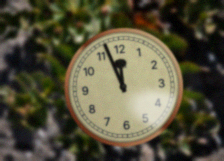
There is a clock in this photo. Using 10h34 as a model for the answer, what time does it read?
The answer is 11h57
